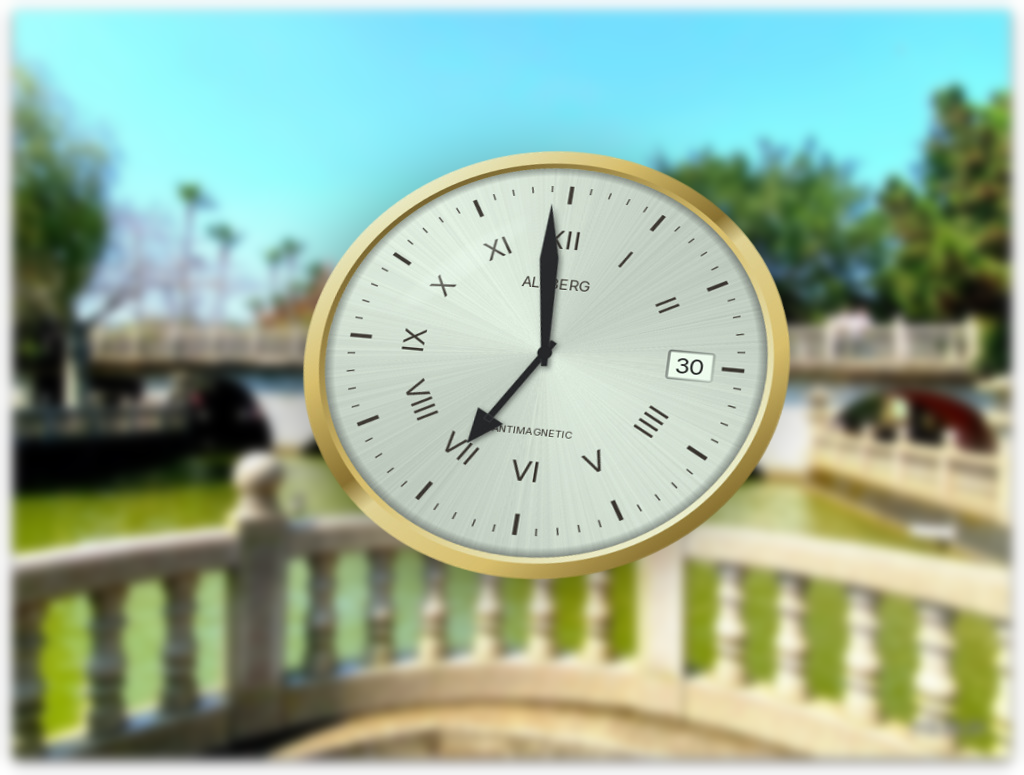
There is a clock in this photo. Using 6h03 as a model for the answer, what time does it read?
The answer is 6h59
